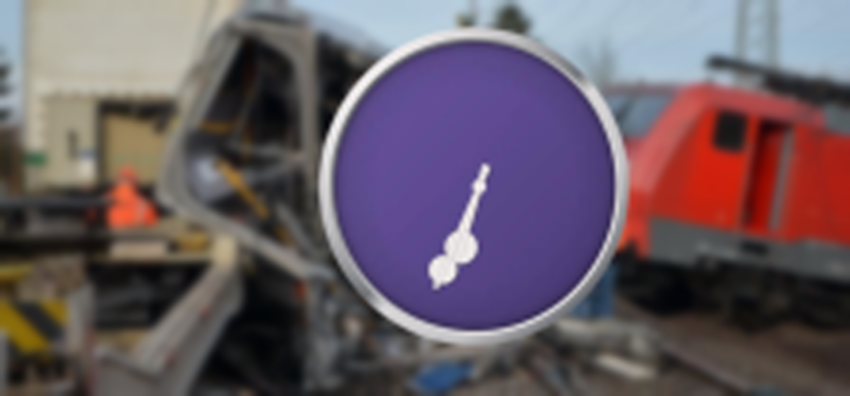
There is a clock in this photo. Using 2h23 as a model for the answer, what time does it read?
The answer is 6h34
